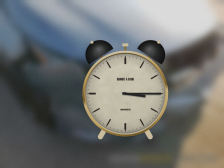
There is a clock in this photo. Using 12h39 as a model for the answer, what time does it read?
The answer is 3h15
